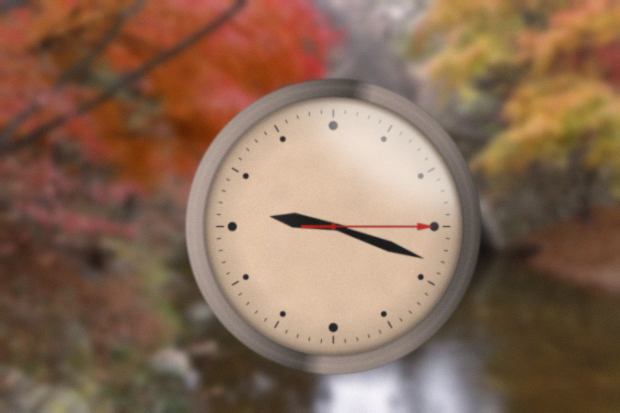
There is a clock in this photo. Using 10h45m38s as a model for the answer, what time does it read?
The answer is 9h18m15s
